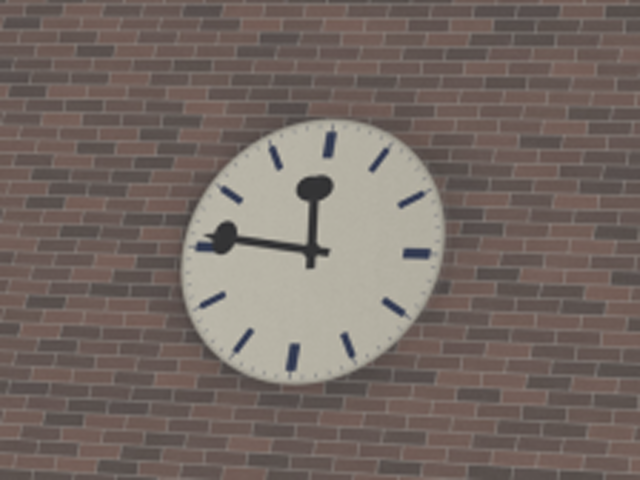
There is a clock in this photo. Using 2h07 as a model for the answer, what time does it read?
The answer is 11h46
